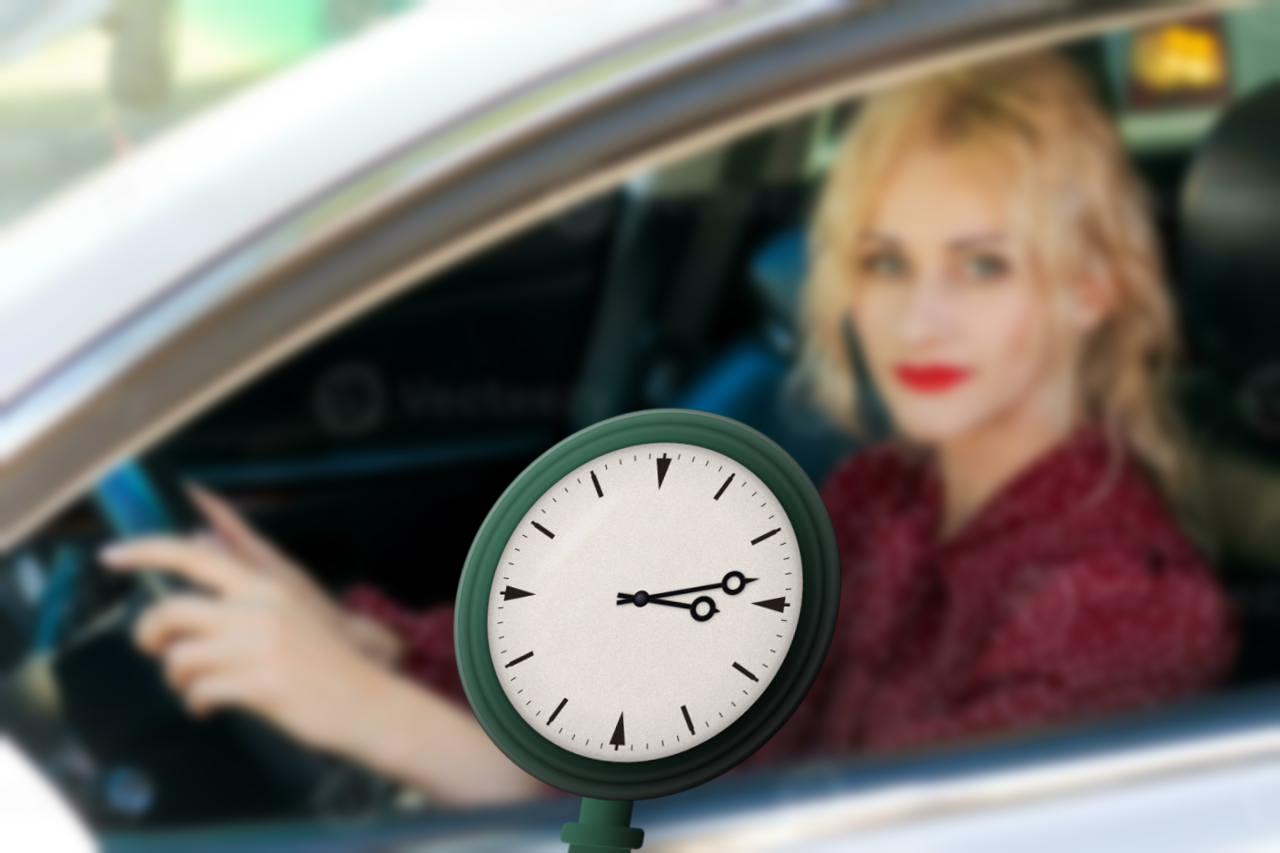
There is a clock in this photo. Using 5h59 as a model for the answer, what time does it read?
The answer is 3h13
